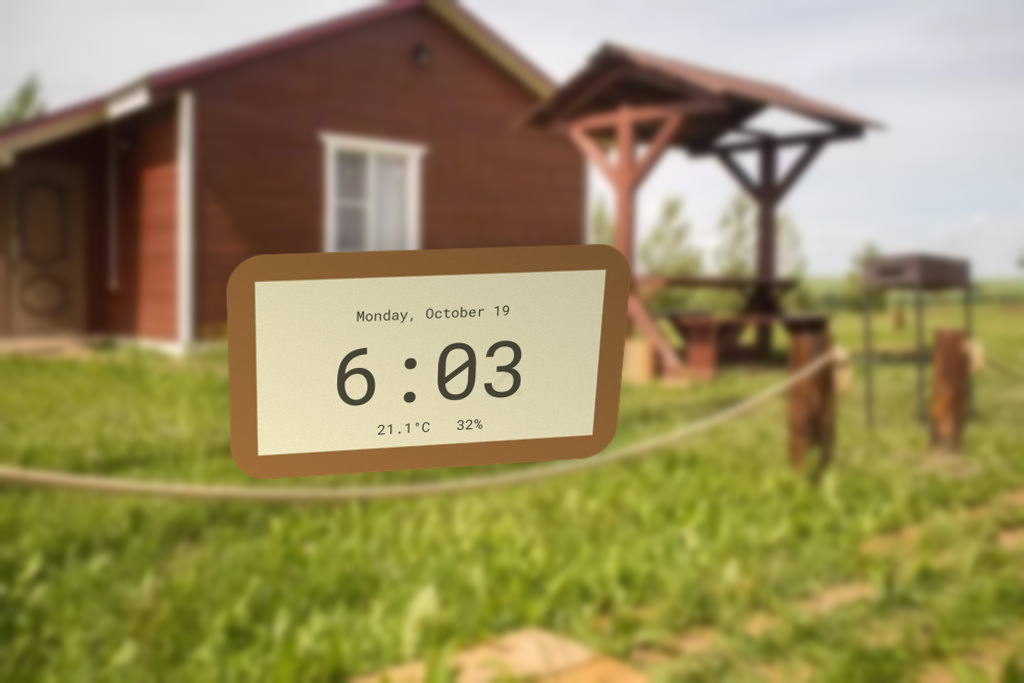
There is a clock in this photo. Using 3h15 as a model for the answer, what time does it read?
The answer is 6h03
